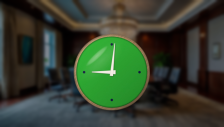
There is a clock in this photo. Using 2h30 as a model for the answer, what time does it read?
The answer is 9h01
